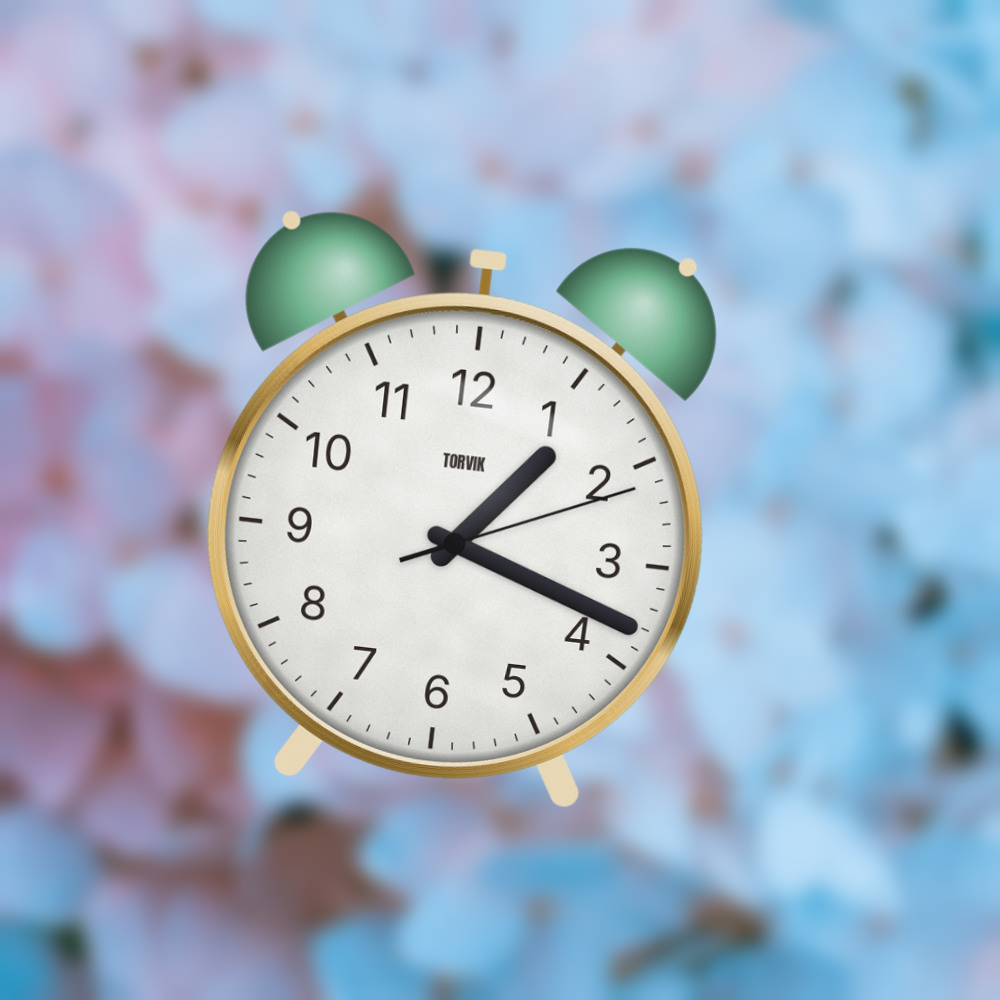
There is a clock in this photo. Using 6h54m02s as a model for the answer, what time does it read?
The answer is 1h18m11s
